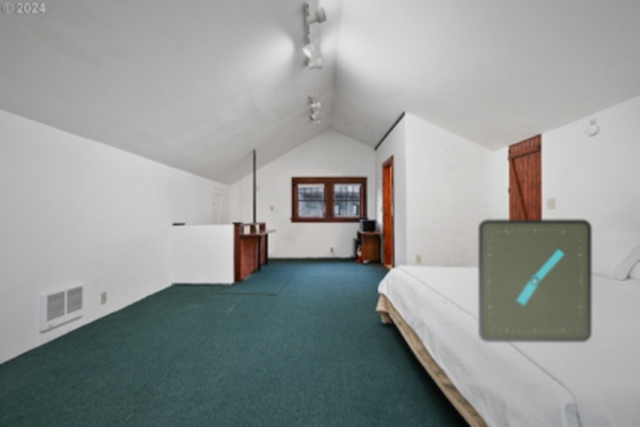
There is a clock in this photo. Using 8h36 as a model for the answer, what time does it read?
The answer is 7h07
